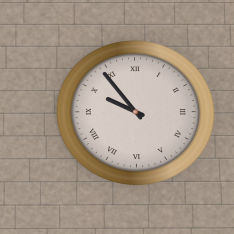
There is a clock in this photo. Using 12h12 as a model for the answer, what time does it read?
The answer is 9h54
